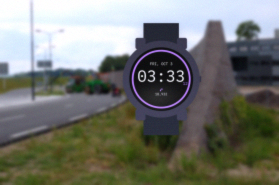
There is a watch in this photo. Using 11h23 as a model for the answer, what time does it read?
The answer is 3h33
